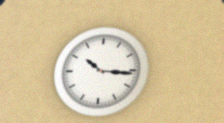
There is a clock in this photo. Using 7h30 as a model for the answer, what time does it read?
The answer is 10h16
